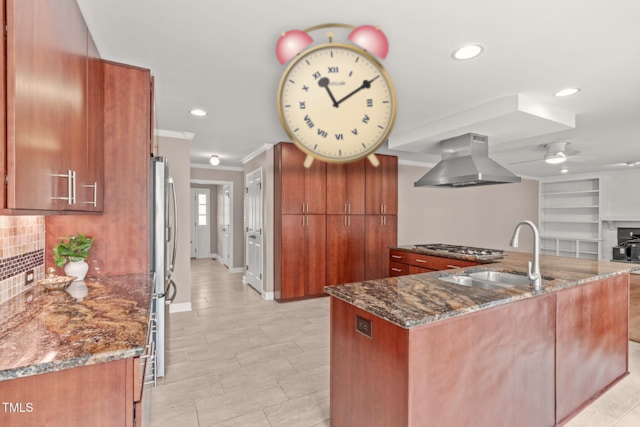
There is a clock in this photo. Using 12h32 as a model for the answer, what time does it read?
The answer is 11h10
